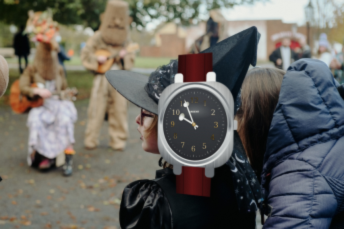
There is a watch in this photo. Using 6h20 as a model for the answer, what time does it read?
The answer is 9h56
